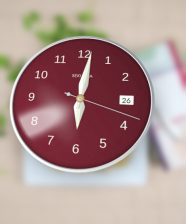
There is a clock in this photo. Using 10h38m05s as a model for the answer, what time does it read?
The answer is 6h01m18s
